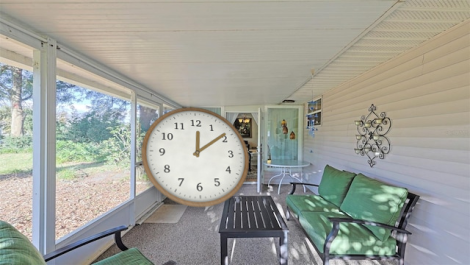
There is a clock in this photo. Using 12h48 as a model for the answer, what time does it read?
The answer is 12h09
